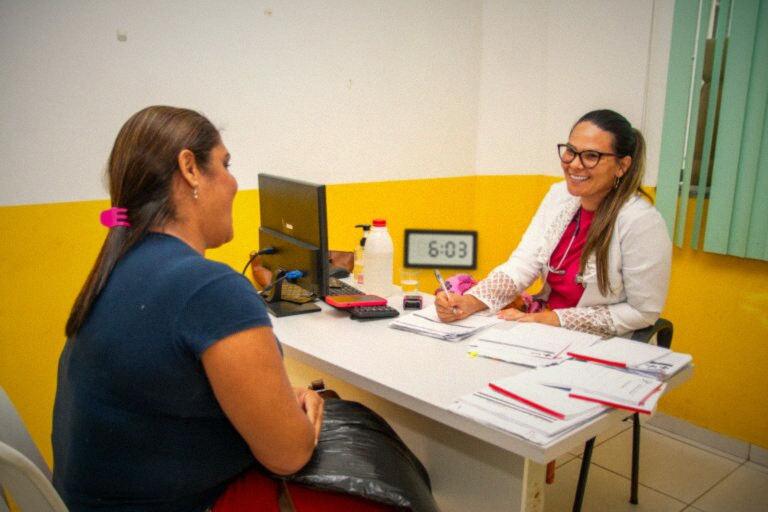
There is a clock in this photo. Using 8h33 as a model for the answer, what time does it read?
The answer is 6h03
